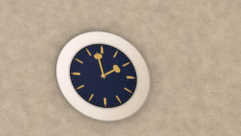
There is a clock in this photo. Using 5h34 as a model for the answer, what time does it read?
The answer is 1h58
